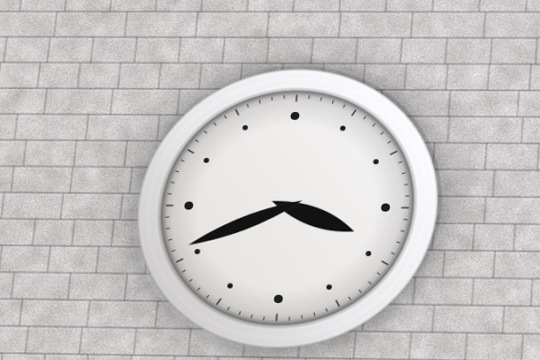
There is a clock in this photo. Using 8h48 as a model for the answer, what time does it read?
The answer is 3h41
